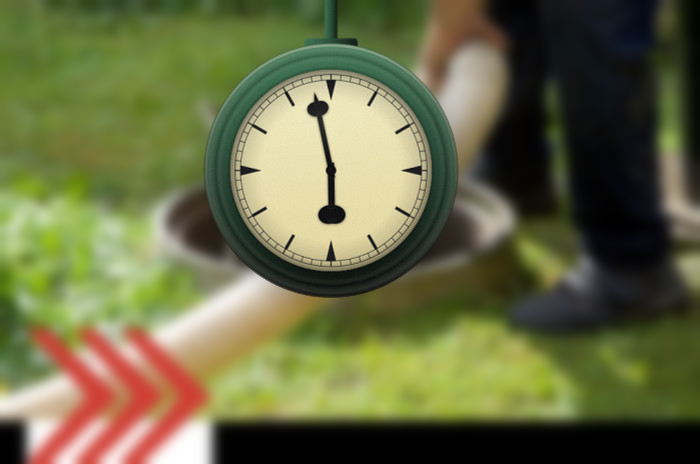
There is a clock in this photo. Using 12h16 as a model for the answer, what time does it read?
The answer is 5h58
